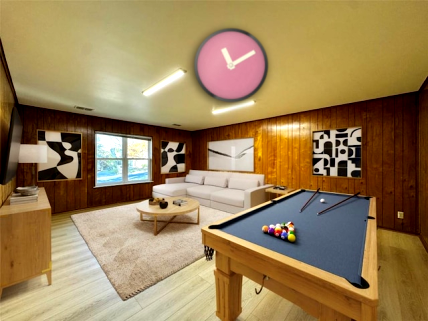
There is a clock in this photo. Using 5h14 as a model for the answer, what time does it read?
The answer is 11h10
